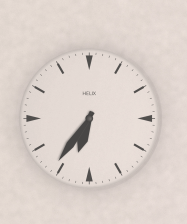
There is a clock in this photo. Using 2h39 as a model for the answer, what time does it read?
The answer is 6h36
